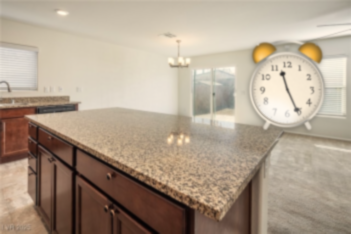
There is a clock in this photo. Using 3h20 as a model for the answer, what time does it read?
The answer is 11h26
